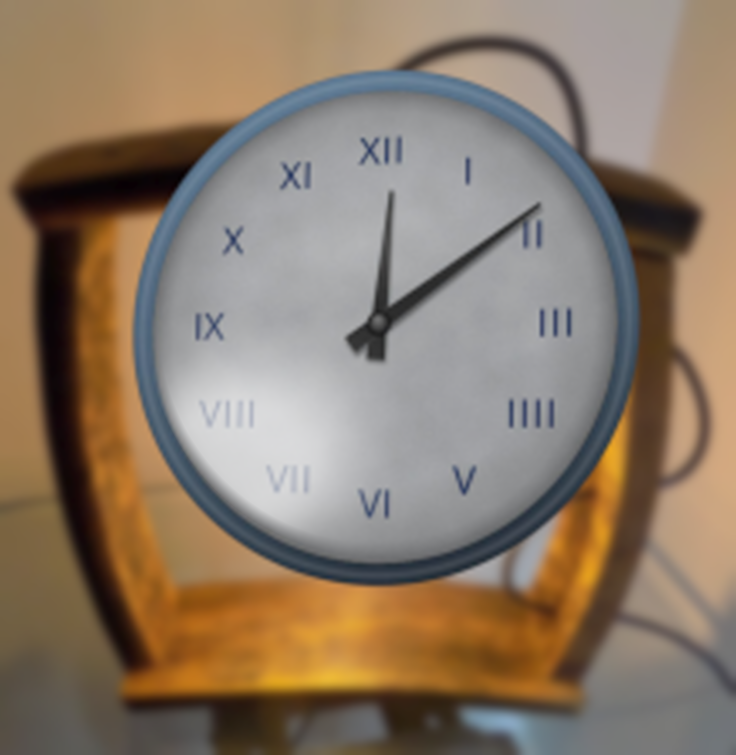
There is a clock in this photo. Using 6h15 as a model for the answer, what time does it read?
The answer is 12h09
